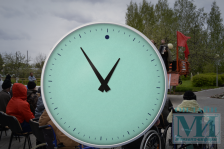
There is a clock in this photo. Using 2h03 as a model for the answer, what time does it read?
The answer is 12h54
